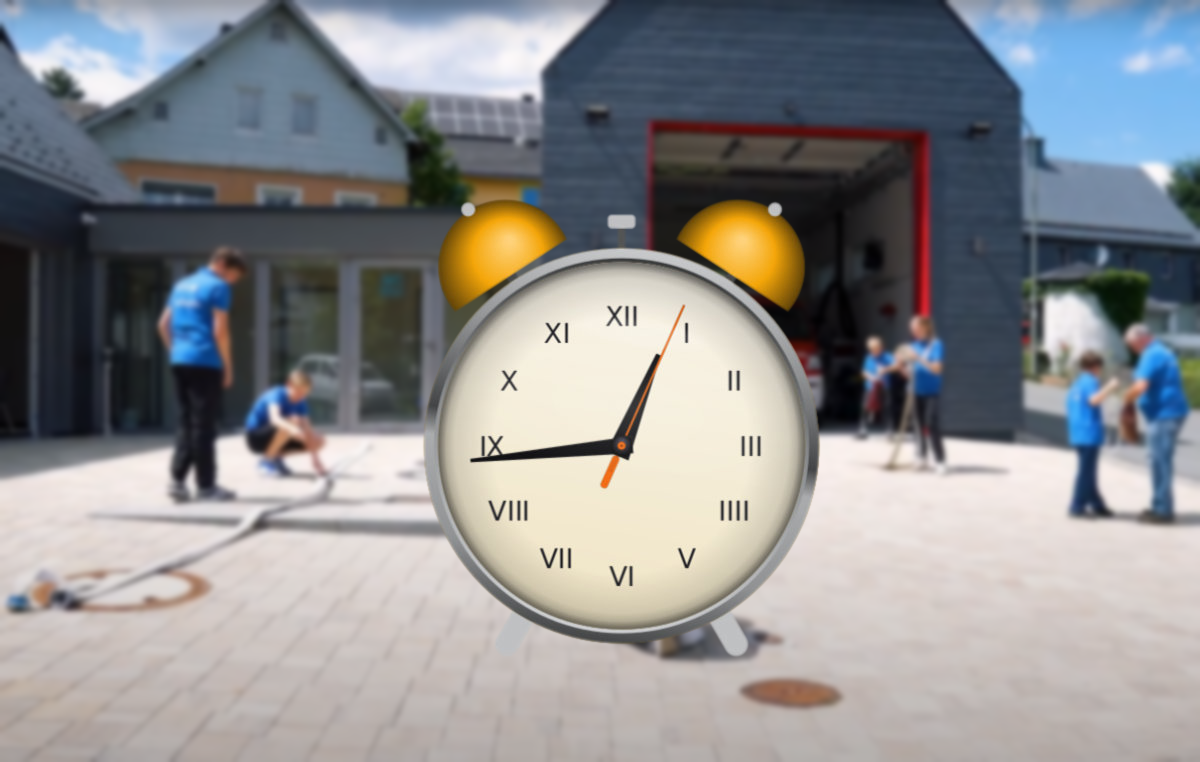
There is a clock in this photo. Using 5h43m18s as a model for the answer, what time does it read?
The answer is 12h44m04s
